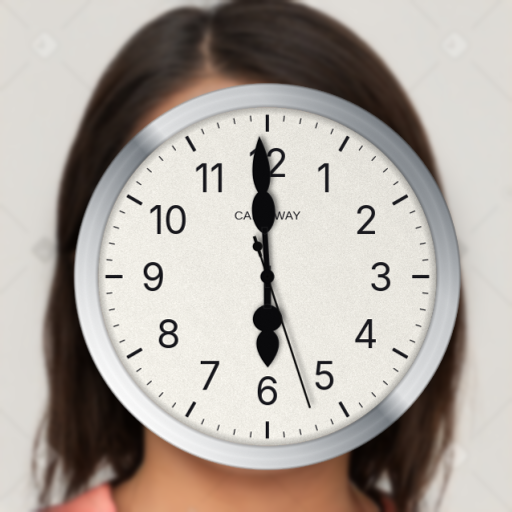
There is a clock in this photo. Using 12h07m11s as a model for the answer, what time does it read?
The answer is 5h59m27s
